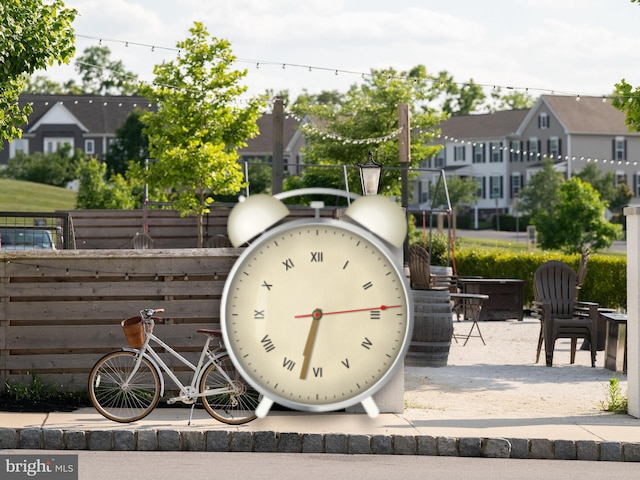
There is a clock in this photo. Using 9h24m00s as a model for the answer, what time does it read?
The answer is 6h32m14s
